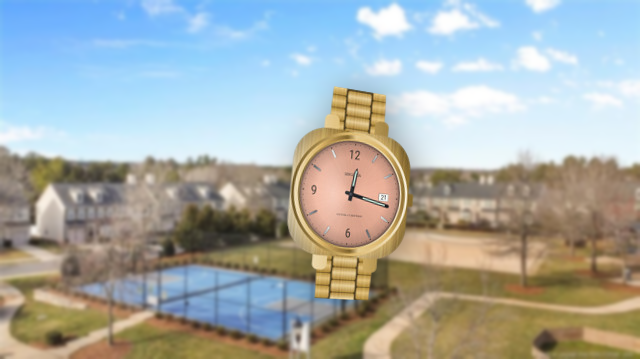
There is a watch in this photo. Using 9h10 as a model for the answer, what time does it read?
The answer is 12h17
